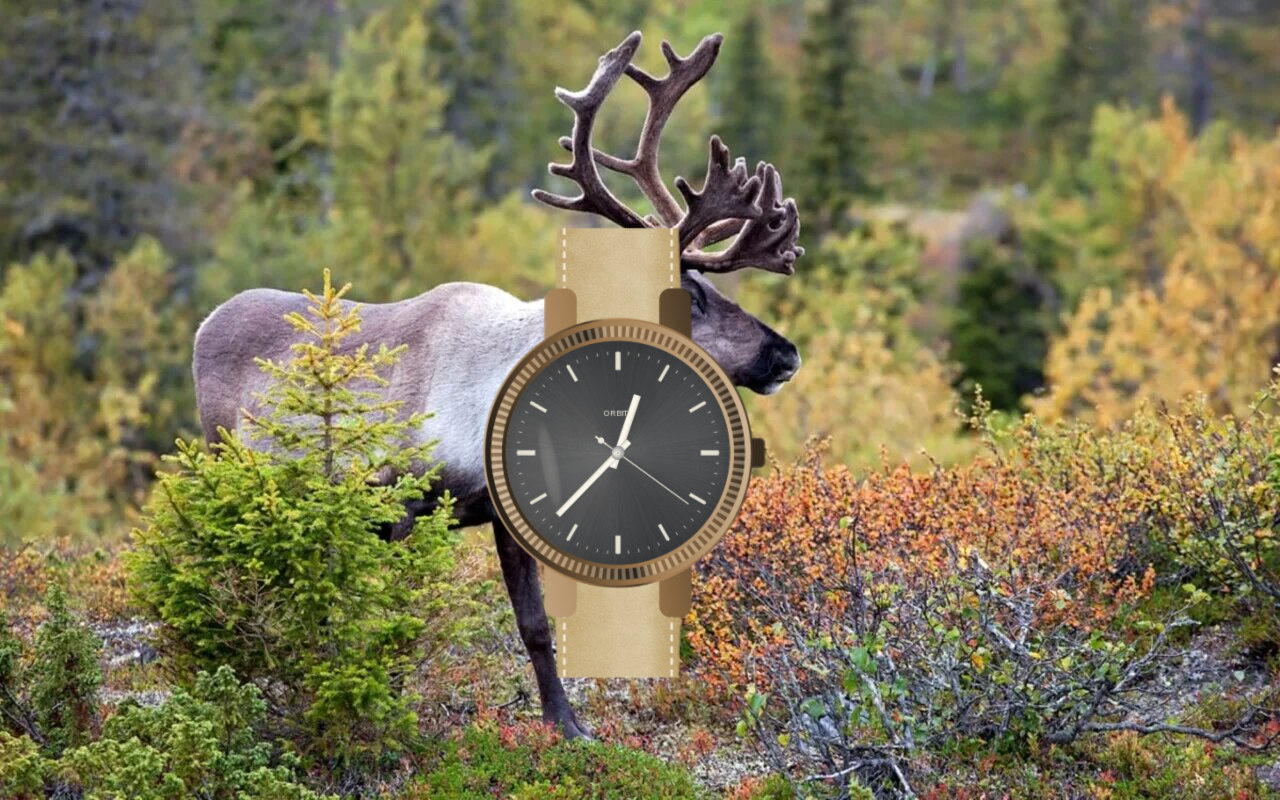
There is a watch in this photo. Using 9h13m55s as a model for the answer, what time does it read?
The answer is 12h37m21s
